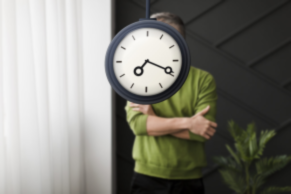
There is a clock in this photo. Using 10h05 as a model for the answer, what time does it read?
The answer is 7h19
